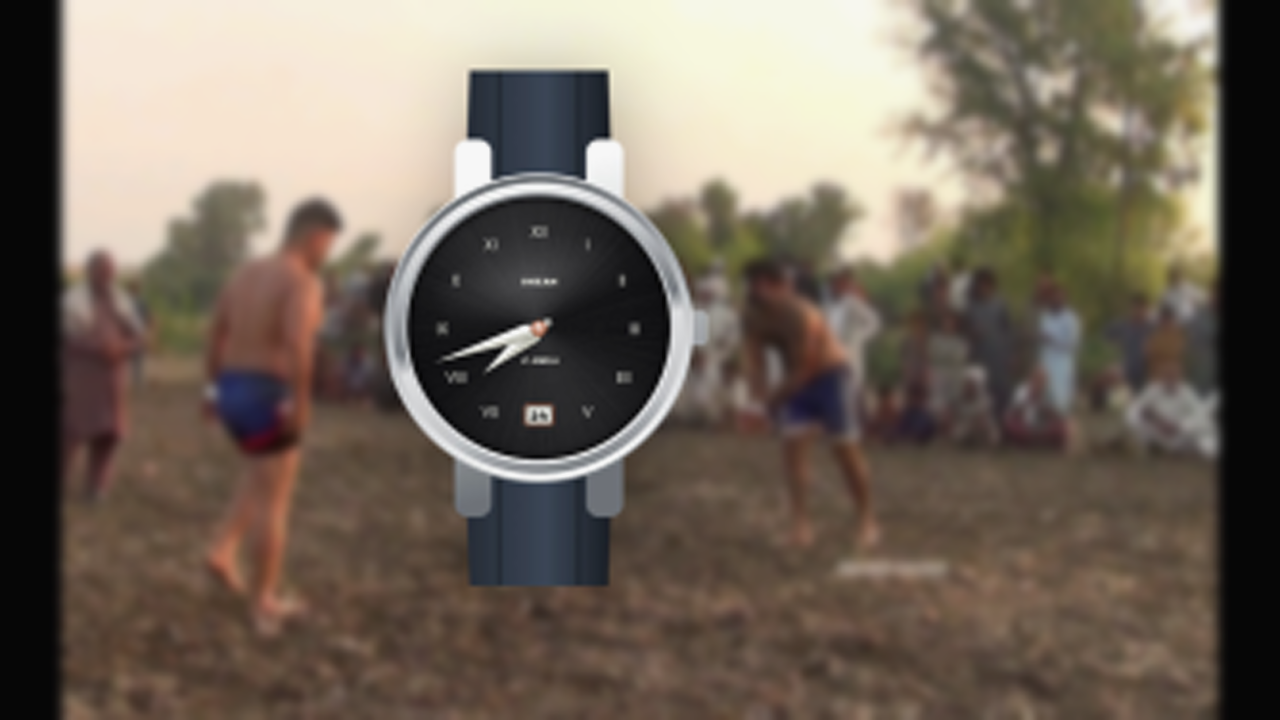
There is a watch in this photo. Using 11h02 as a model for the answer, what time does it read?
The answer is 7h42
